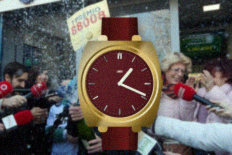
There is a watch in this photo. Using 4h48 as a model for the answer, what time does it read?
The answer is 1h19
